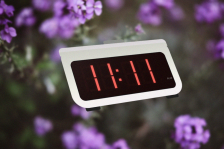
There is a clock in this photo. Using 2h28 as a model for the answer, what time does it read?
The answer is 11h11
